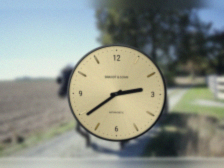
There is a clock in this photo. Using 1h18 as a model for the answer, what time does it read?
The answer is 2h39
